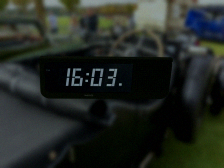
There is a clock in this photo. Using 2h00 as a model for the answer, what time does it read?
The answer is 16h03
